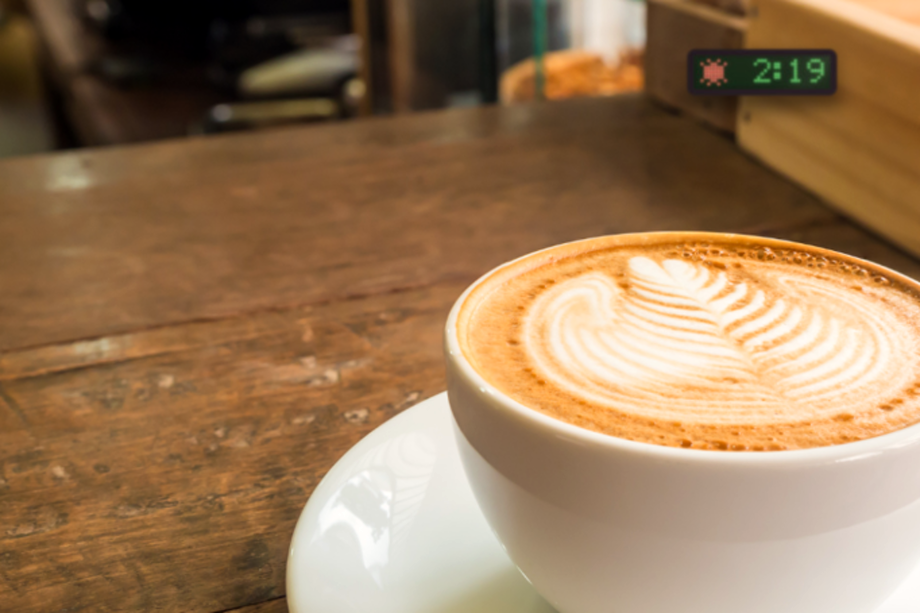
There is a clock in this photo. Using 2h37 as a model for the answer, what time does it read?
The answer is 2h19
